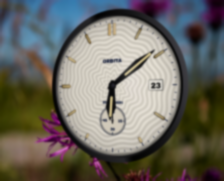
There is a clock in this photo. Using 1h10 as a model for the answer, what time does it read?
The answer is 6h09
